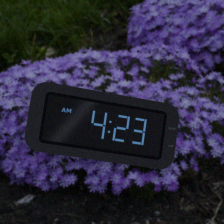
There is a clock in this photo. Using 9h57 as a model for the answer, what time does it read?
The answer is 4h23
